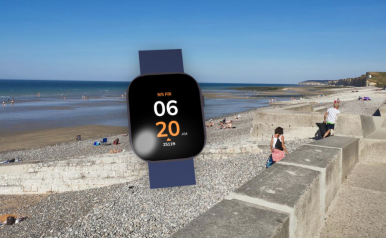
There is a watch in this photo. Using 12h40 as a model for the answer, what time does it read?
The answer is 6h20
